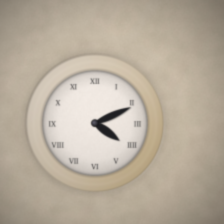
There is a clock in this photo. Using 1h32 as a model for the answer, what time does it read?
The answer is 4h11
